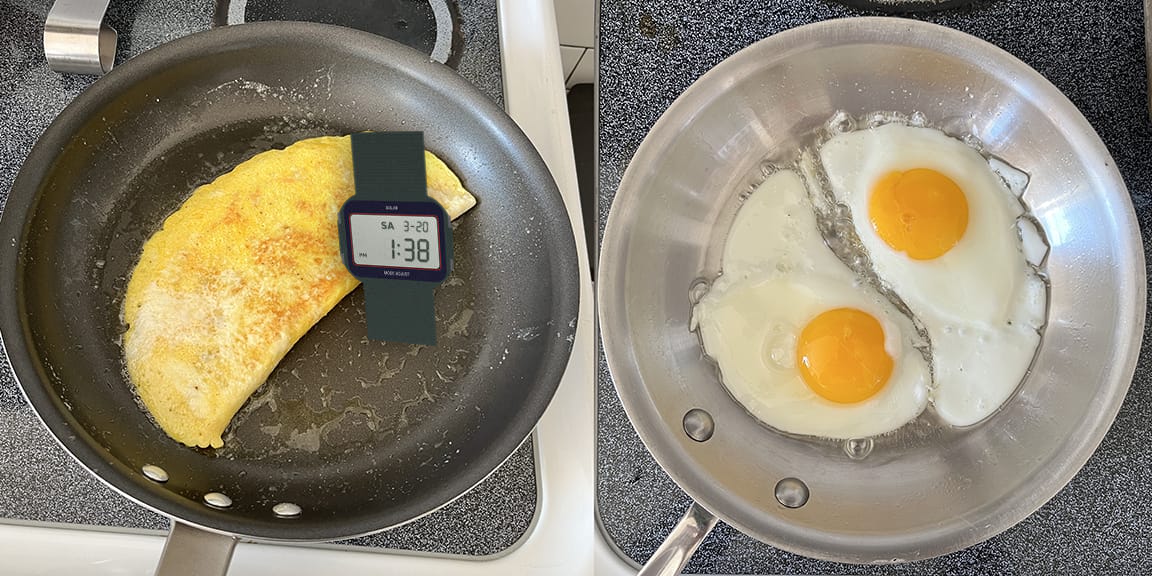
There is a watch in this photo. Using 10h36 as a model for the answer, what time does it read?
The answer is 1h38
